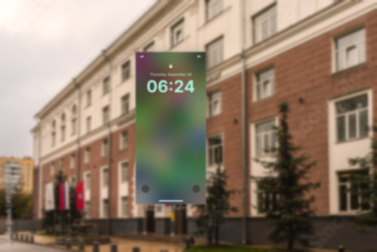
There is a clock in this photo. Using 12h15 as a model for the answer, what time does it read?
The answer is 6h24
